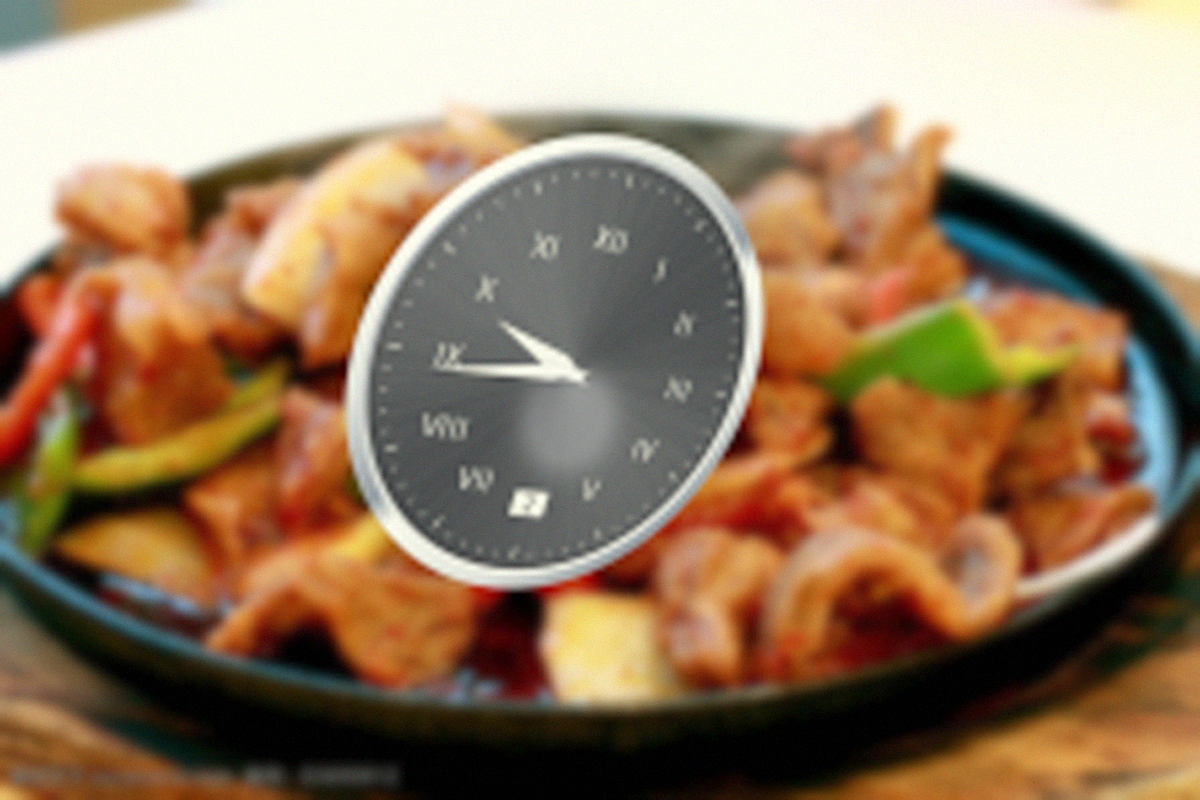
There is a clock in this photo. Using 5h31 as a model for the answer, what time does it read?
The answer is 9h44
